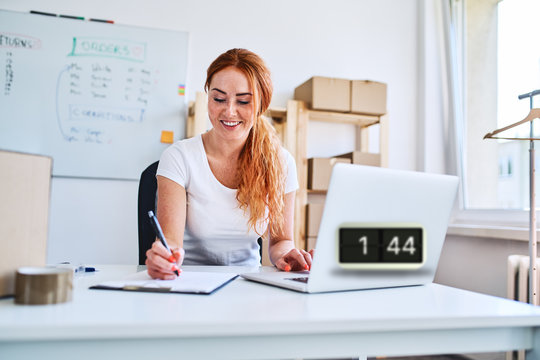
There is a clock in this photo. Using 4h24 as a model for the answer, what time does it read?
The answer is 1h44
